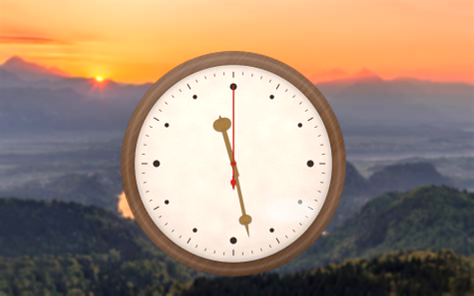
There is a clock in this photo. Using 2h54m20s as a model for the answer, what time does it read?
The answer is 11h28m00s
